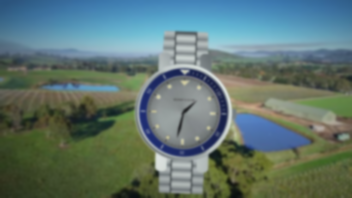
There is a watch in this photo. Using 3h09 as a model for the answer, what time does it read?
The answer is 1h32
